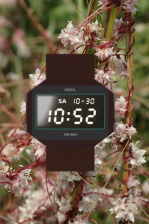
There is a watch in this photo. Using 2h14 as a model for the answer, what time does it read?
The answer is 10h52
